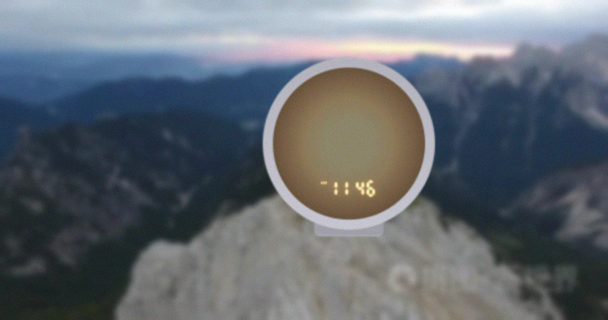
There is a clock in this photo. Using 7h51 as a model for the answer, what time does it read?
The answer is 11h46
